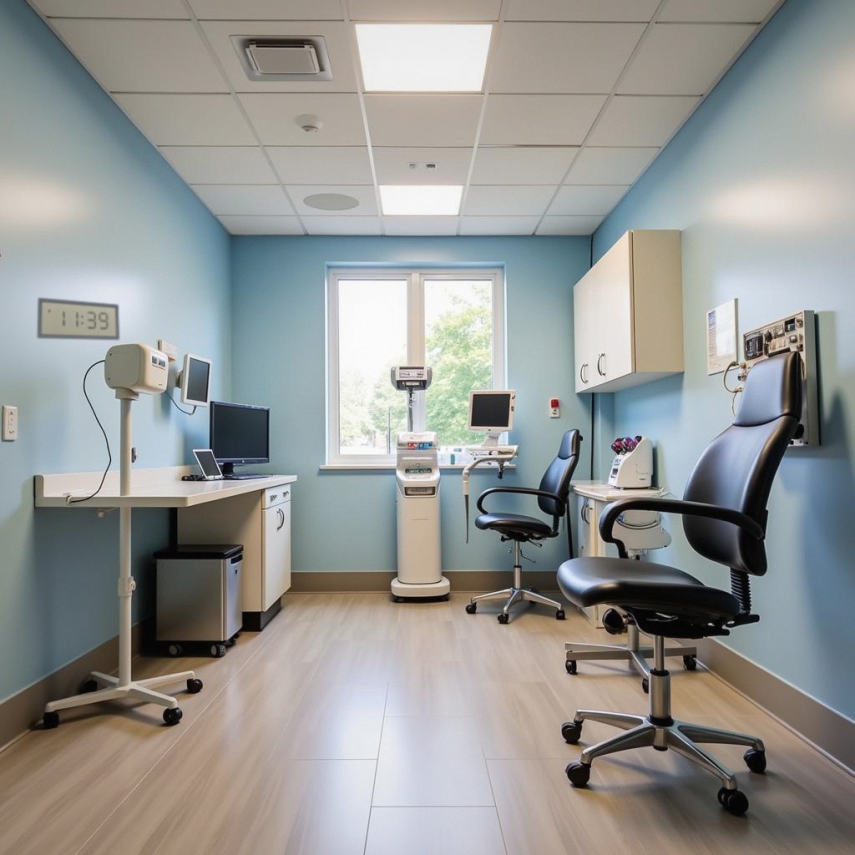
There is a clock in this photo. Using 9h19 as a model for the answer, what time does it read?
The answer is 11h39
